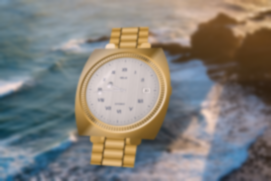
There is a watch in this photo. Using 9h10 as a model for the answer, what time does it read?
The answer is 9h44
